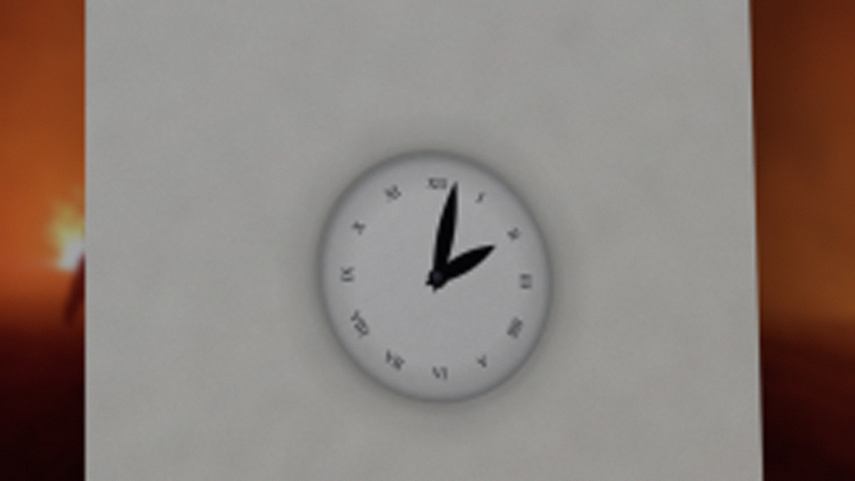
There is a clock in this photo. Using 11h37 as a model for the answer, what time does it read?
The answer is 2h02
